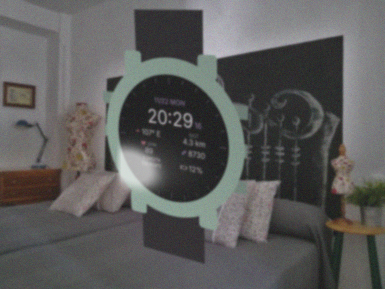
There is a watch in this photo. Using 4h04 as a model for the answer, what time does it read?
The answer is 20h29
